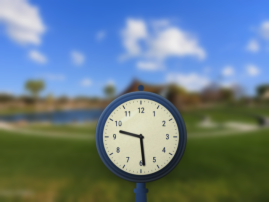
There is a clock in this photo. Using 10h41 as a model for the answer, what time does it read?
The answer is 9h29
